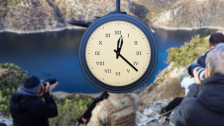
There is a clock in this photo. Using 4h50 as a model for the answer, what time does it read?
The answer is 12h22
